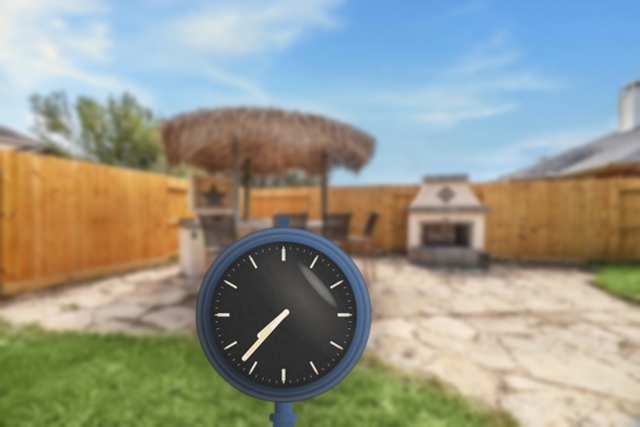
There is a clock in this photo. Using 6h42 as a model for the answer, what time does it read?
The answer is 7h37
